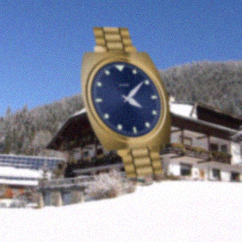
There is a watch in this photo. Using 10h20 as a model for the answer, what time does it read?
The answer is 4h09
